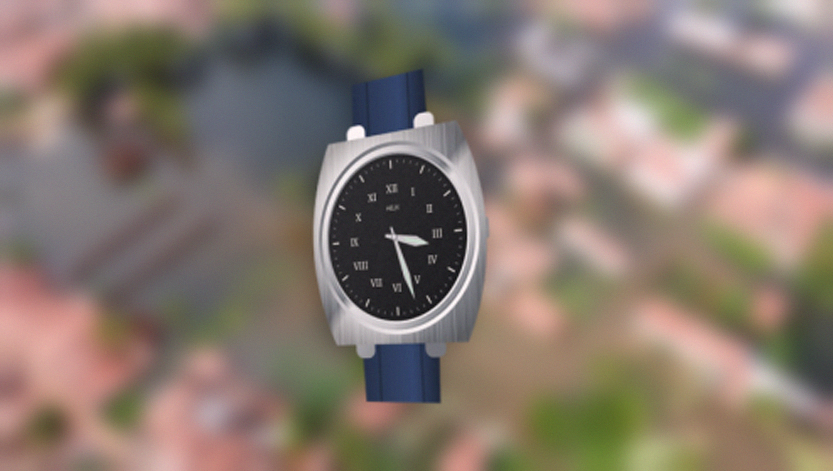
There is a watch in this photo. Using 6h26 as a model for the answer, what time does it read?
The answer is 3h27
